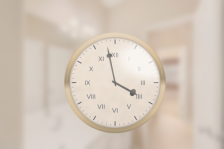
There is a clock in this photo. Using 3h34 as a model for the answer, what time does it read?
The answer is 3h58
